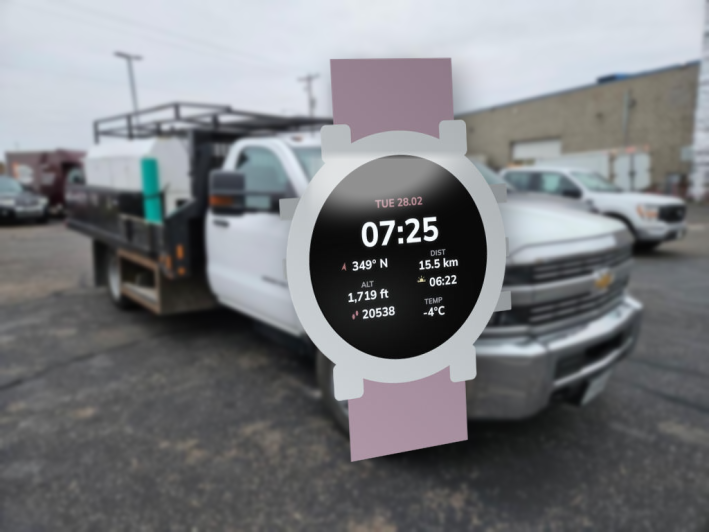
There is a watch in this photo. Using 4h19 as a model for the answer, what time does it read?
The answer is 7h25
